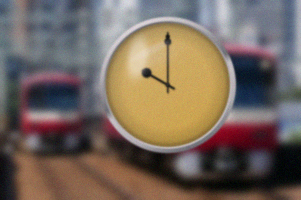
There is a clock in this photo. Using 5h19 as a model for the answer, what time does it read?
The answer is 10h00
